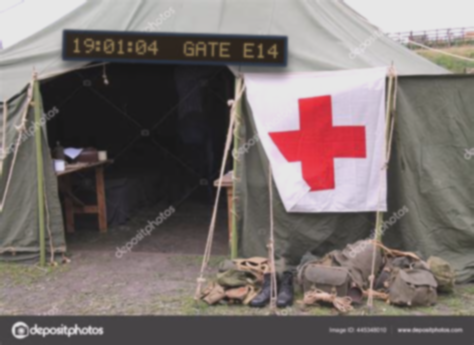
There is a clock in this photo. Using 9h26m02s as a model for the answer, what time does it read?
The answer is 19h01m04s
